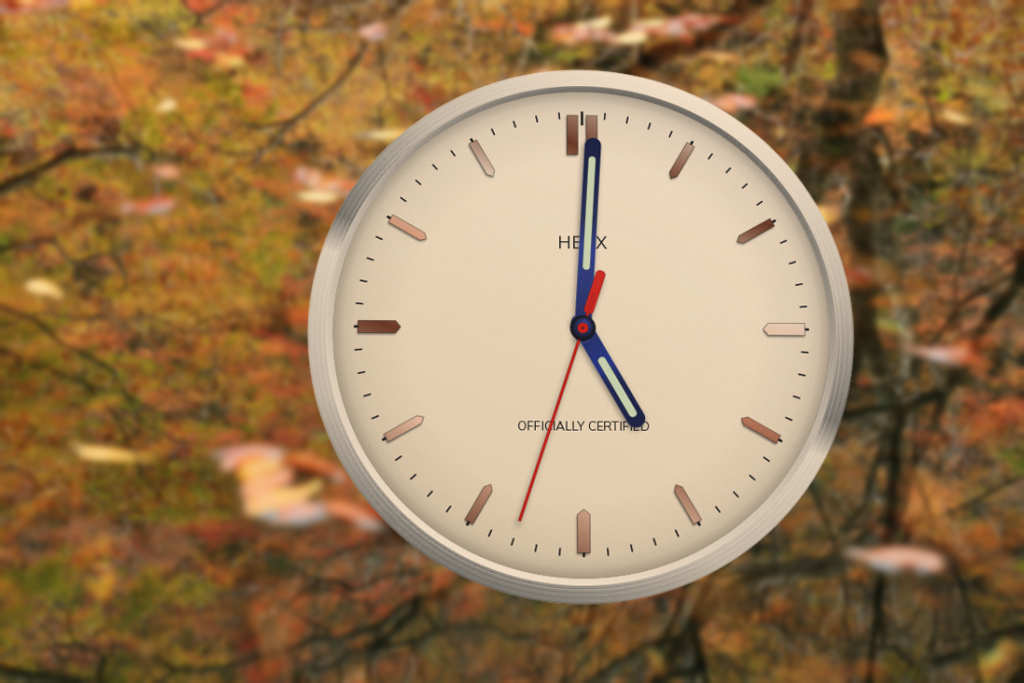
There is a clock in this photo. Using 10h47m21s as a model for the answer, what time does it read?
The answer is 5h00m33s
